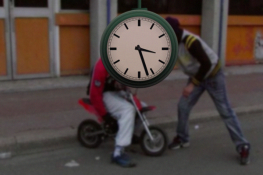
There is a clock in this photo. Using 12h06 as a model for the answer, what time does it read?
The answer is 3h27
